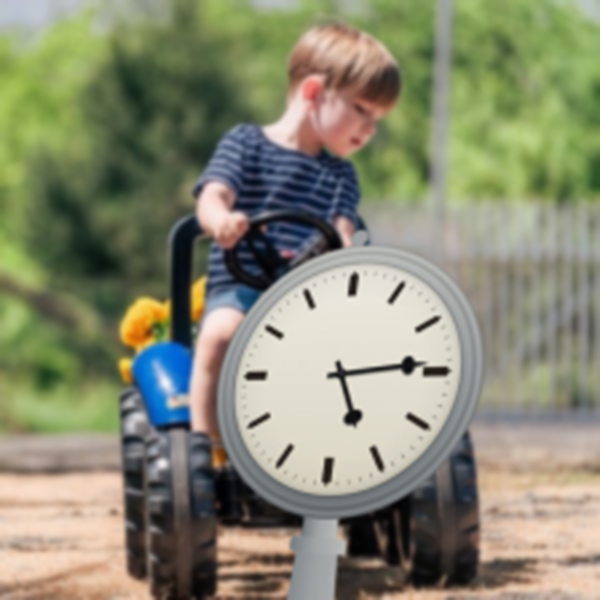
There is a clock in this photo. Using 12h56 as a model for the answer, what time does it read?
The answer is 5h14
